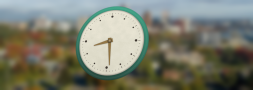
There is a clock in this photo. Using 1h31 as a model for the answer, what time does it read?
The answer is 8h29
